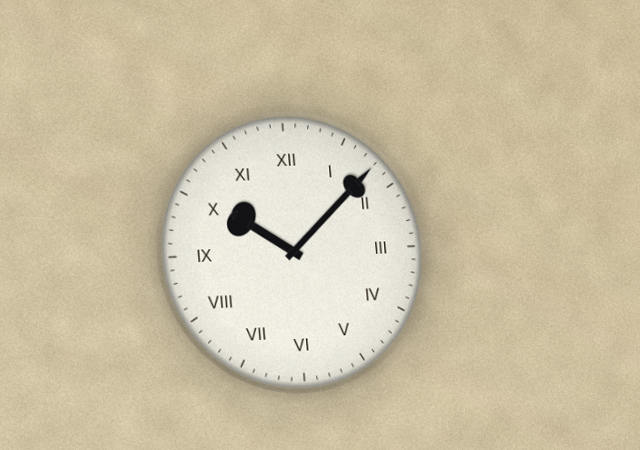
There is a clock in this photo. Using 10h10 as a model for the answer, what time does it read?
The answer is 10h08
